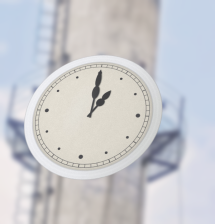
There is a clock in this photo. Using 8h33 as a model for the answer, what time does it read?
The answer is 1h00
